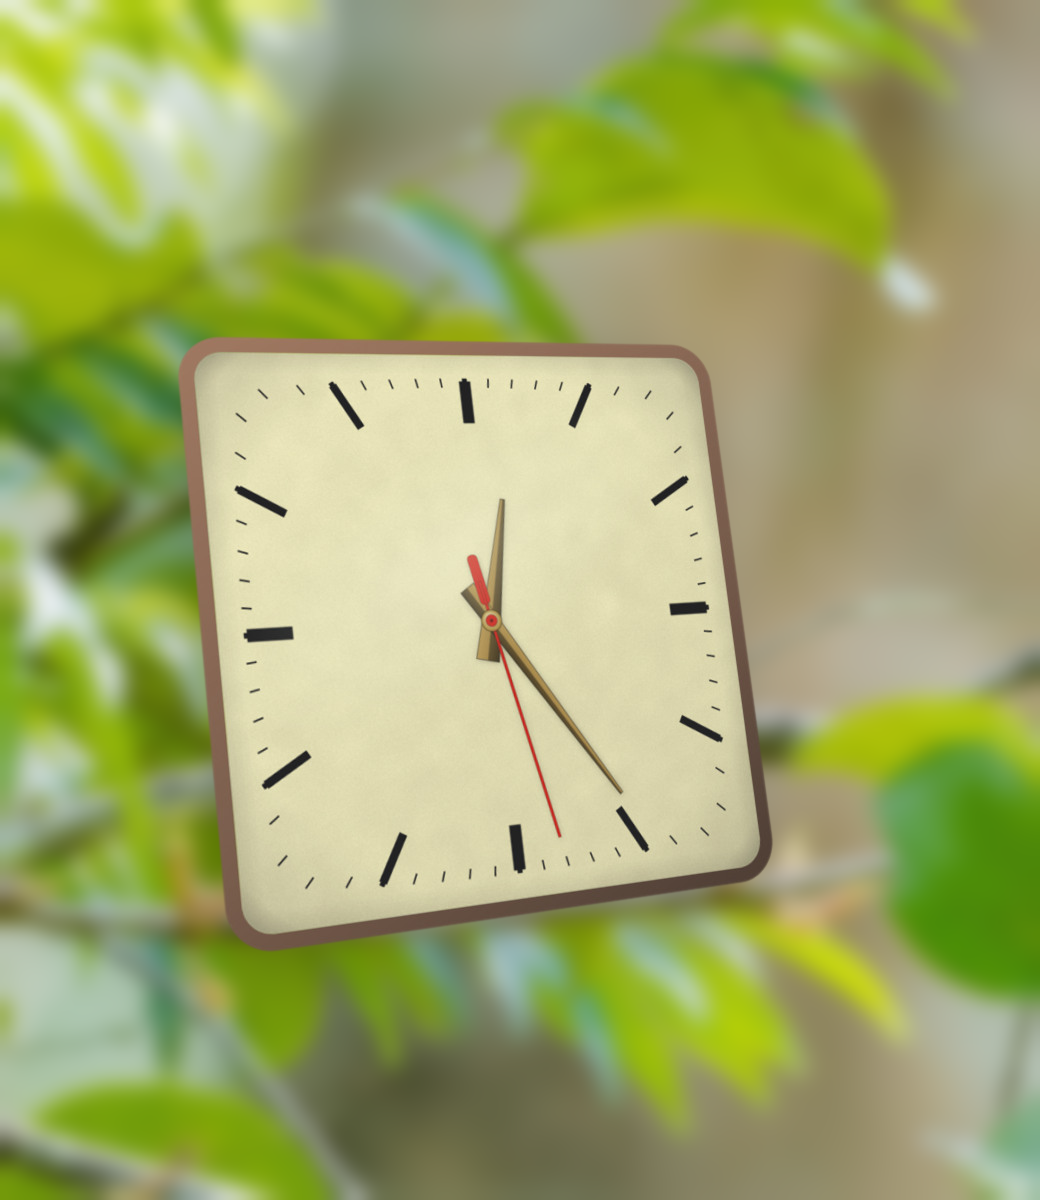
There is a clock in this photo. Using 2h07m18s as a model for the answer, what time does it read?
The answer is 12h24m28s
